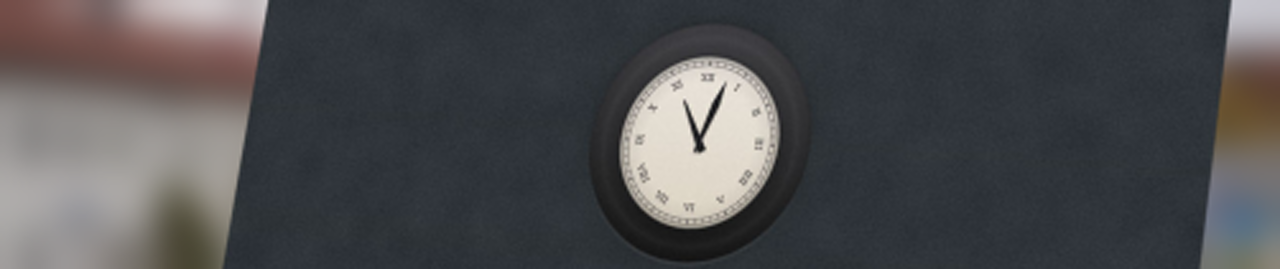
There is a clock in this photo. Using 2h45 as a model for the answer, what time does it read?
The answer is 11h03
